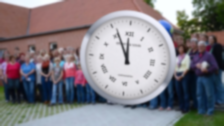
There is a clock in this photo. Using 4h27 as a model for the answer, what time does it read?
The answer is 11h56
